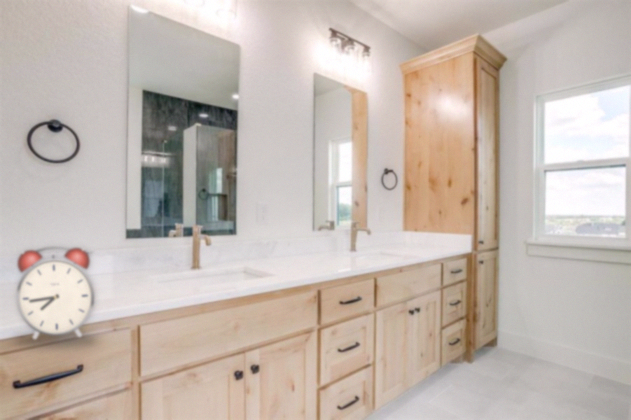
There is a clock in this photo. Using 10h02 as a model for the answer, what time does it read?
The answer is 7h44
